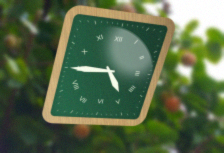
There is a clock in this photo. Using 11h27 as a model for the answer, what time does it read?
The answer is 4h45
